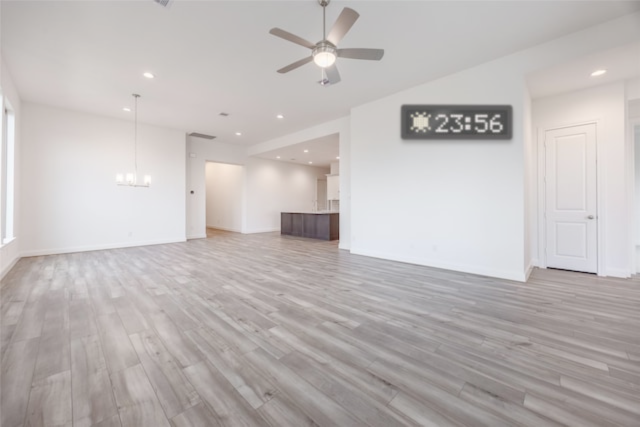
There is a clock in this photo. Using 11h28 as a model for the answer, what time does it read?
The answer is 23h56
